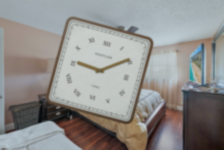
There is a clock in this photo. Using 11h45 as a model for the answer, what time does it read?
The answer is 9h09
